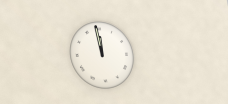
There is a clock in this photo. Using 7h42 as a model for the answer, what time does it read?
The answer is 11h59
